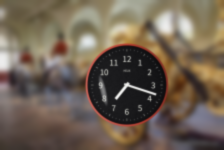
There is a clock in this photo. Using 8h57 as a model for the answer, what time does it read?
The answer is 7h18
